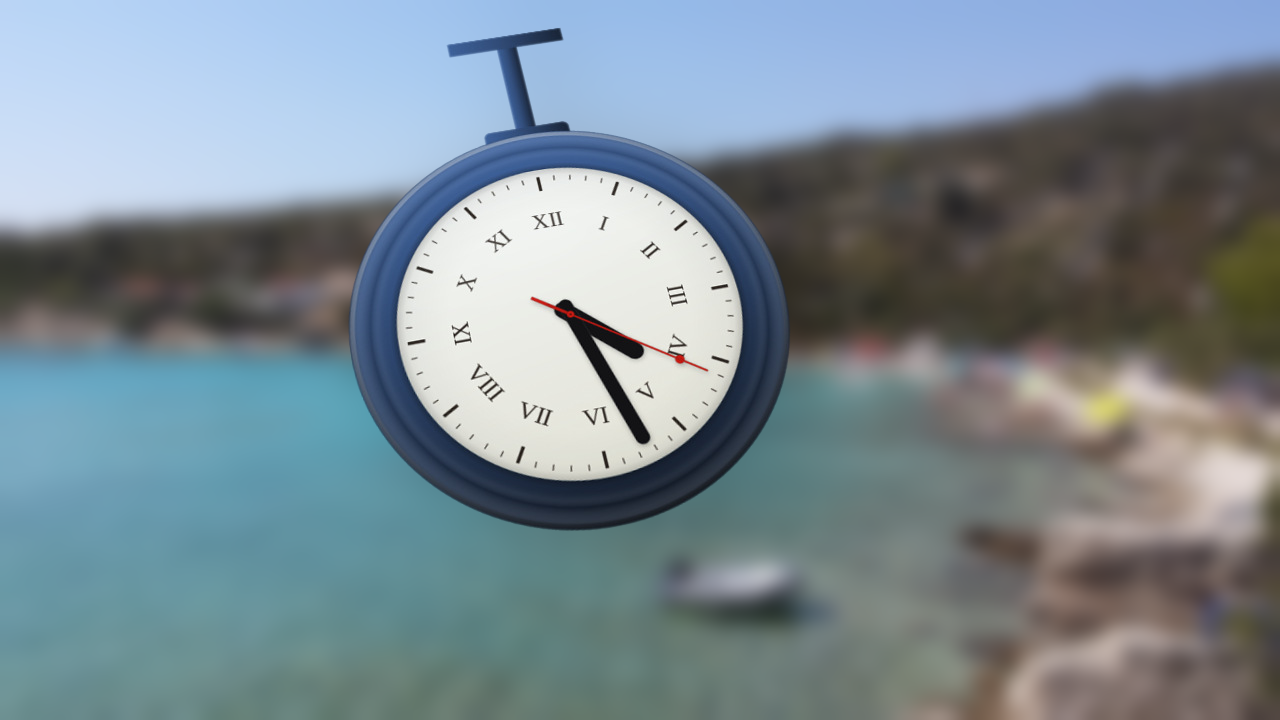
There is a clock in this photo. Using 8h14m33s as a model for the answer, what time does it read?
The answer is 4h27m21s
